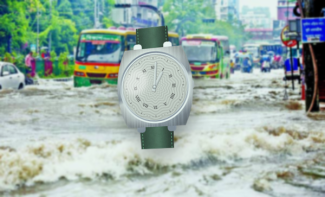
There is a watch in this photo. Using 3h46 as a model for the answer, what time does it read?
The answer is 1h01
